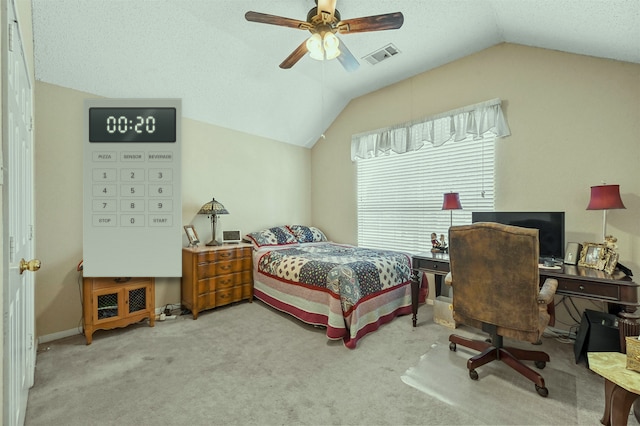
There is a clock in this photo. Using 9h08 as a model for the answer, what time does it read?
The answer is 0h20
